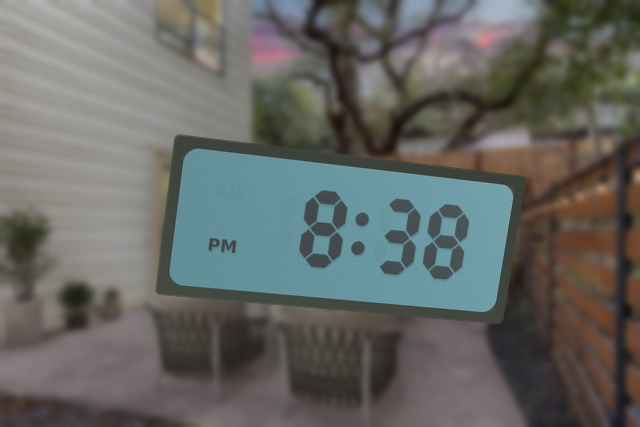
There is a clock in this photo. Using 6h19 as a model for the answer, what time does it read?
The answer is 8h38
